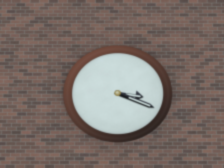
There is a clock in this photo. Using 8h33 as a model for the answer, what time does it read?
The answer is 3h19
